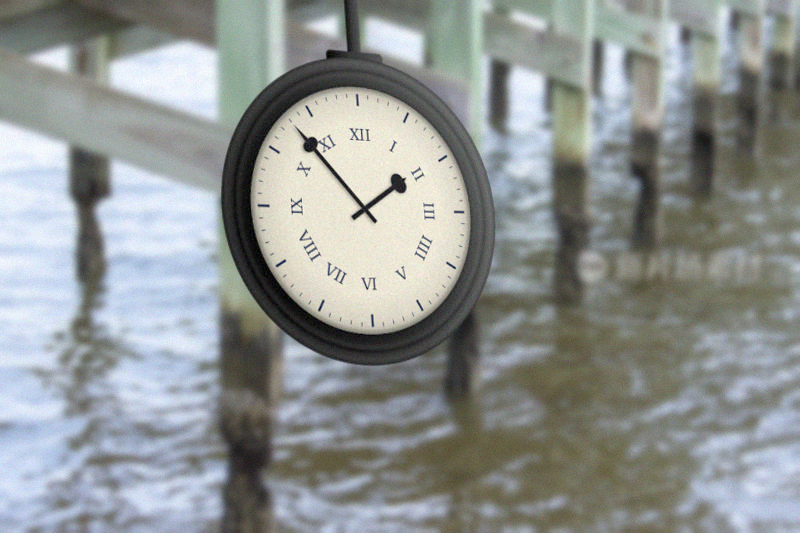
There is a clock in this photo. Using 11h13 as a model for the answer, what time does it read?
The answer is 1h53
